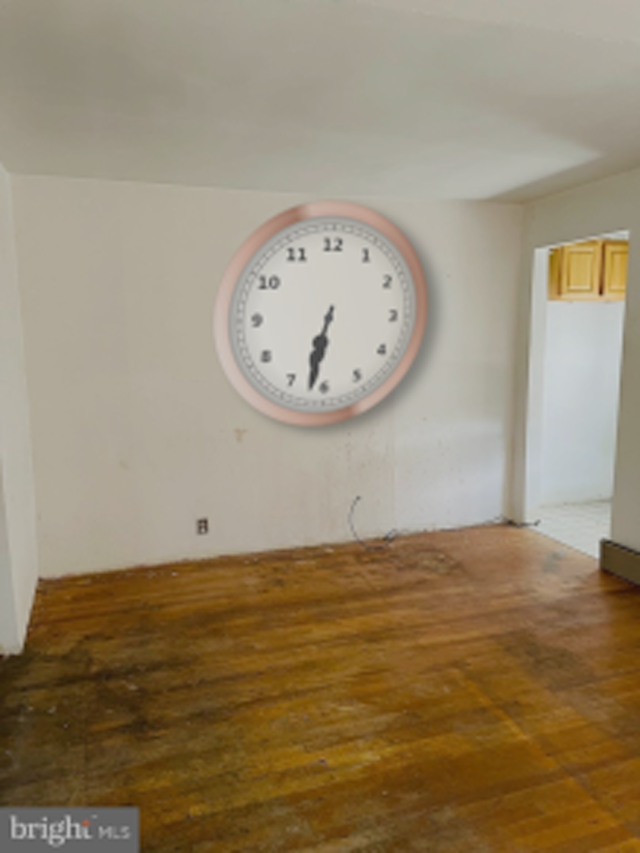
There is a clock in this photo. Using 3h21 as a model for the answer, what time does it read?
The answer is 6h32
